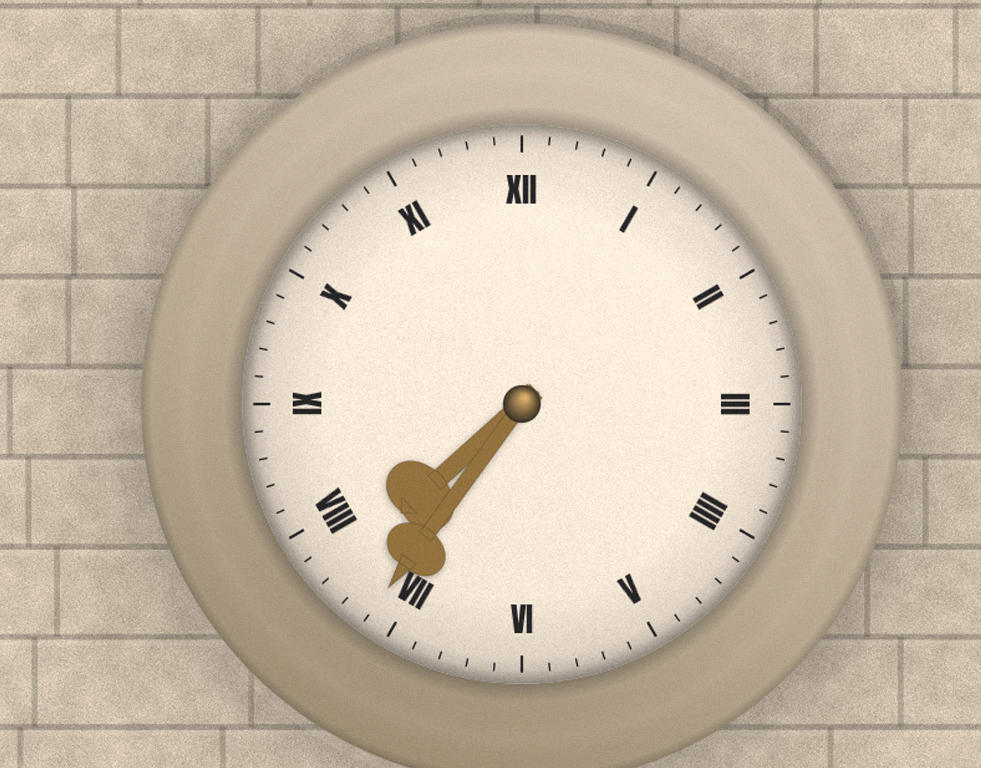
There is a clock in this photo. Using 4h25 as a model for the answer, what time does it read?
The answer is 7h36
